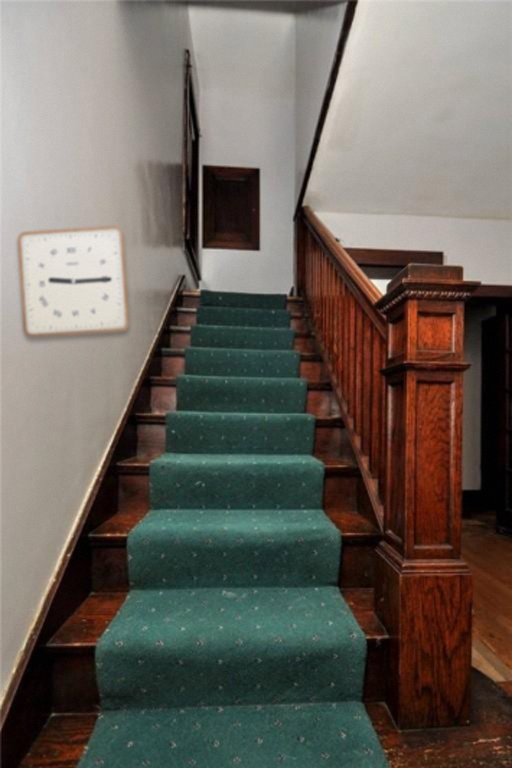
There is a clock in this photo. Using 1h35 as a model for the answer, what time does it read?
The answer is 9h15
